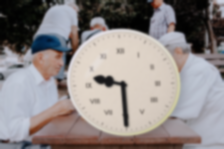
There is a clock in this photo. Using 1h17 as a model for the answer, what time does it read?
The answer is 9h30
